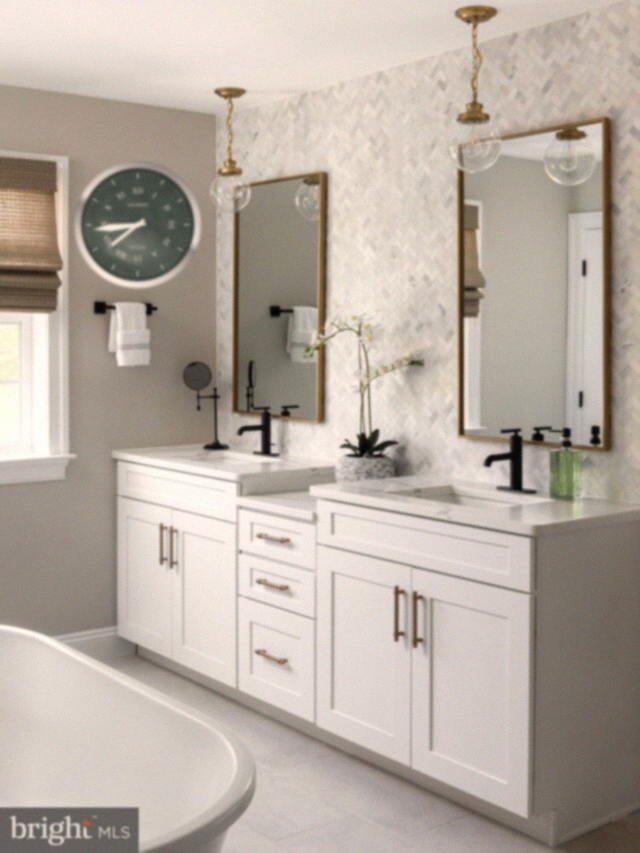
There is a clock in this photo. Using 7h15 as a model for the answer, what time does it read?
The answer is 7h44
